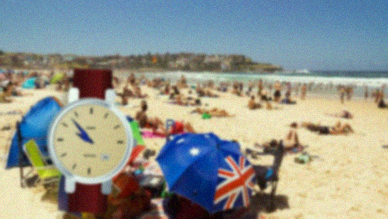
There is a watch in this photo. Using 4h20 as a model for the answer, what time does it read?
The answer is 9h53
